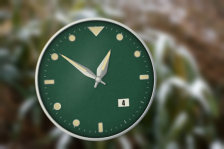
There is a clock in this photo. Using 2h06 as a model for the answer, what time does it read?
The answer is 12h51
